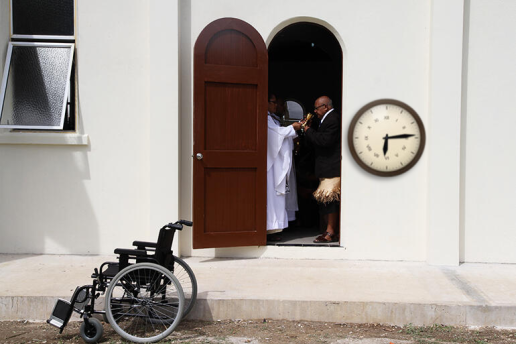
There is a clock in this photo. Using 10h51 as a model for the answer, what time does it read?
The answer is 6h14
